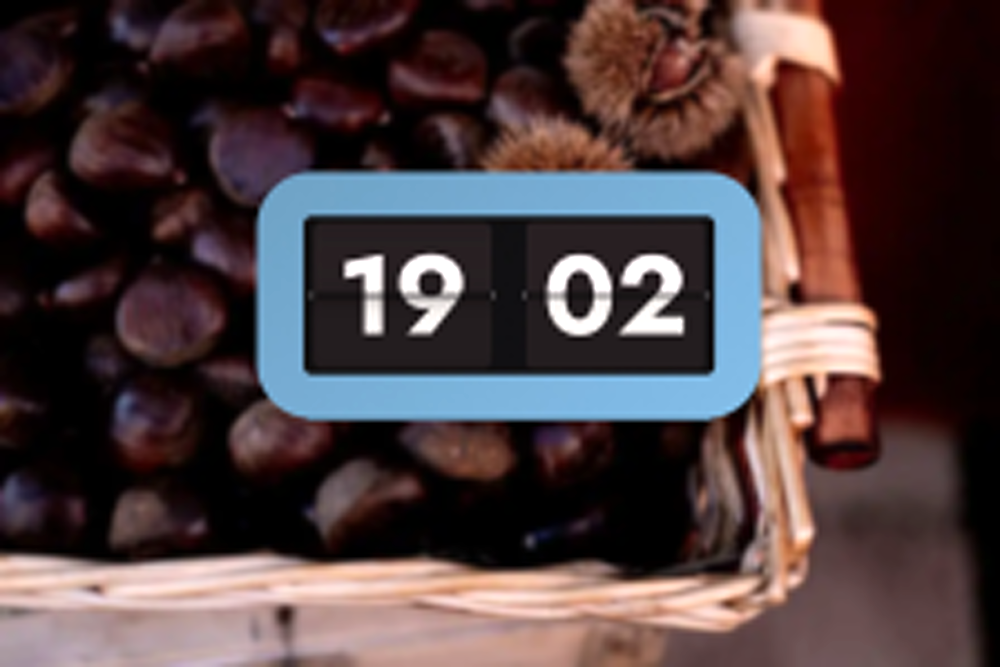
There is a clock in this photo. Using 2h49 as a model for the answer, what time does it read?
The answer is 19h02
